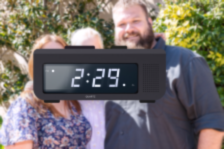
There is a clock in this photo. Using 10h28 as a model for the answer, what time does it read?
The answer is 2h29
